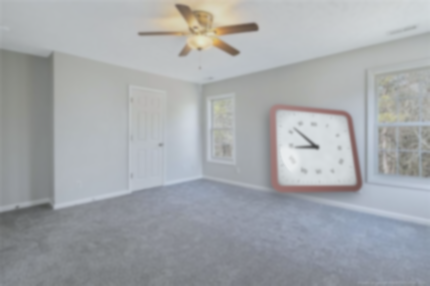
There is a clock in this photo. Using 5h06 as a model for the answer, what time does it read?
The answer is 8h52
